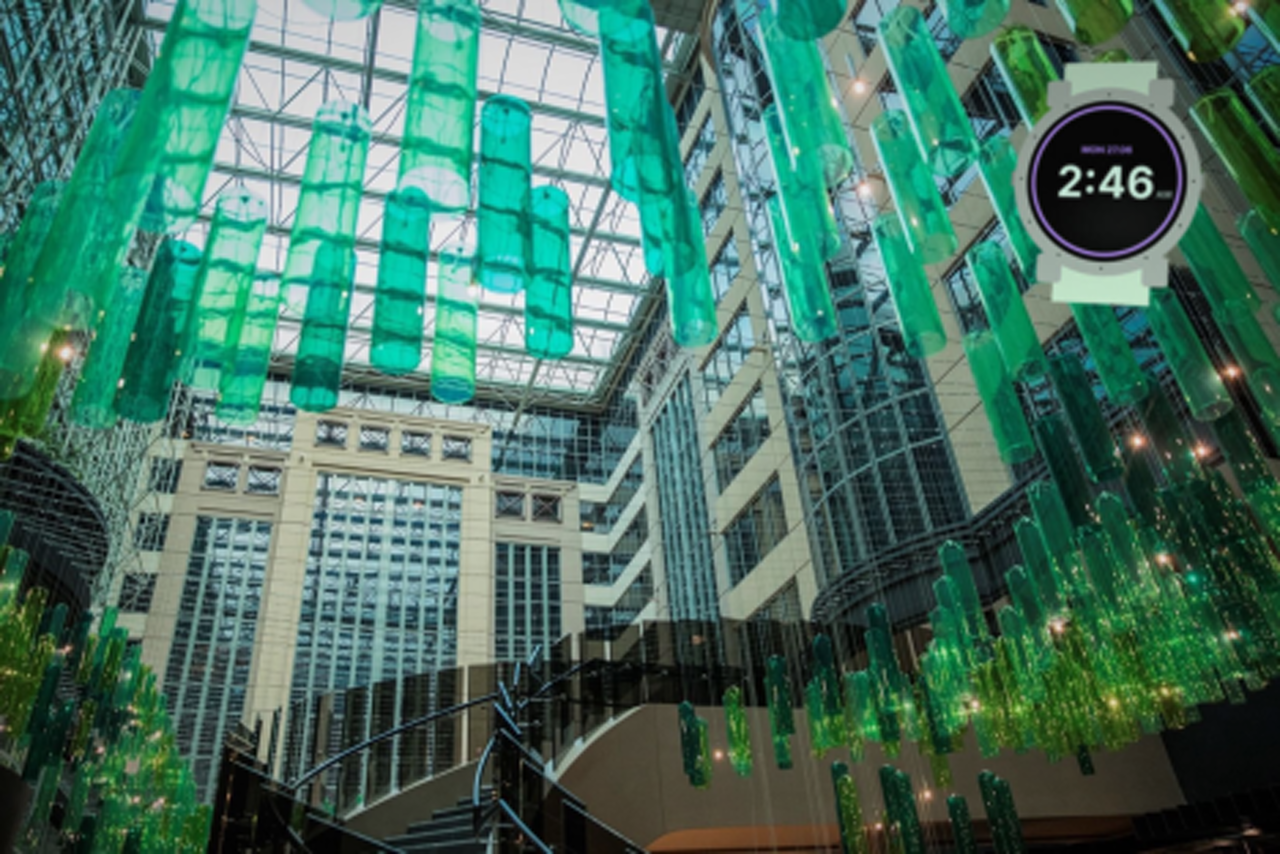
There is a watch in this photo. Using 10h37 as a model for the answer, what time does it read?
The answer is 2h46
